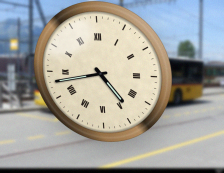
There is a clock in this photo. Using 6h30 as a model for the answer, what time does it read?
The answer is 4h43
